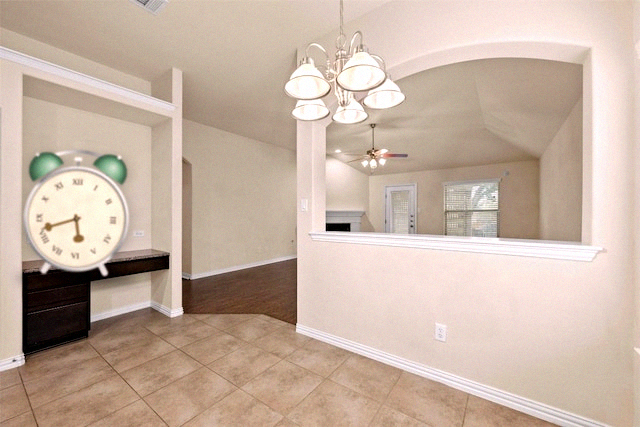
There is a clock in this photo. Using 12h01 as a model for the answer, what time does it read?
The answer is 5h42
